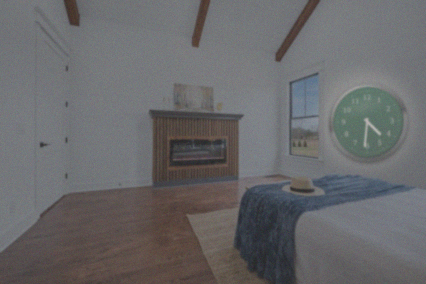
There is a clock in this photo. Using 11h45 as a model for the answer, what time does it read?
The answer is 4h31
